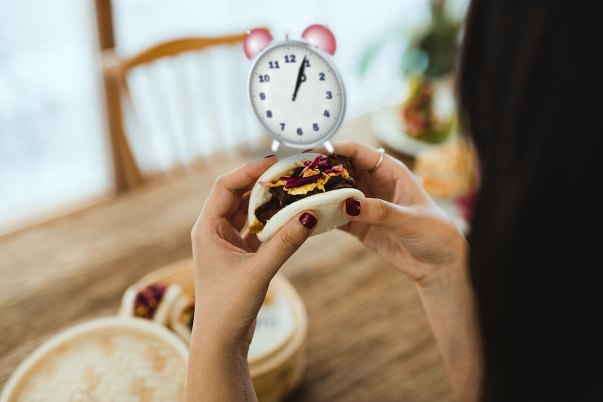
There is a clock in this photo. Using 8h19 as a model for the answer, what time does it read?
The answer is 1h04
